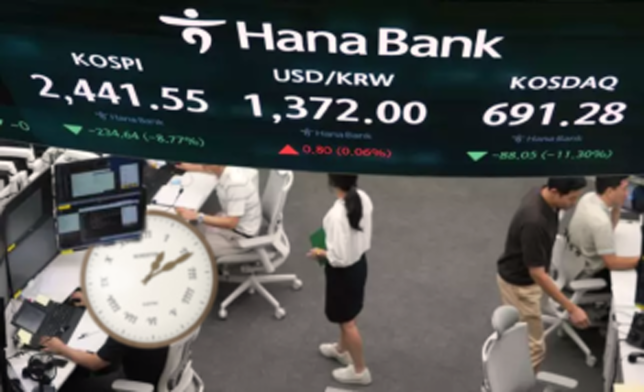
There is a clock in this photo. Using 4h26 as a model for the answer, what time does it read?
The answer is 1h11
